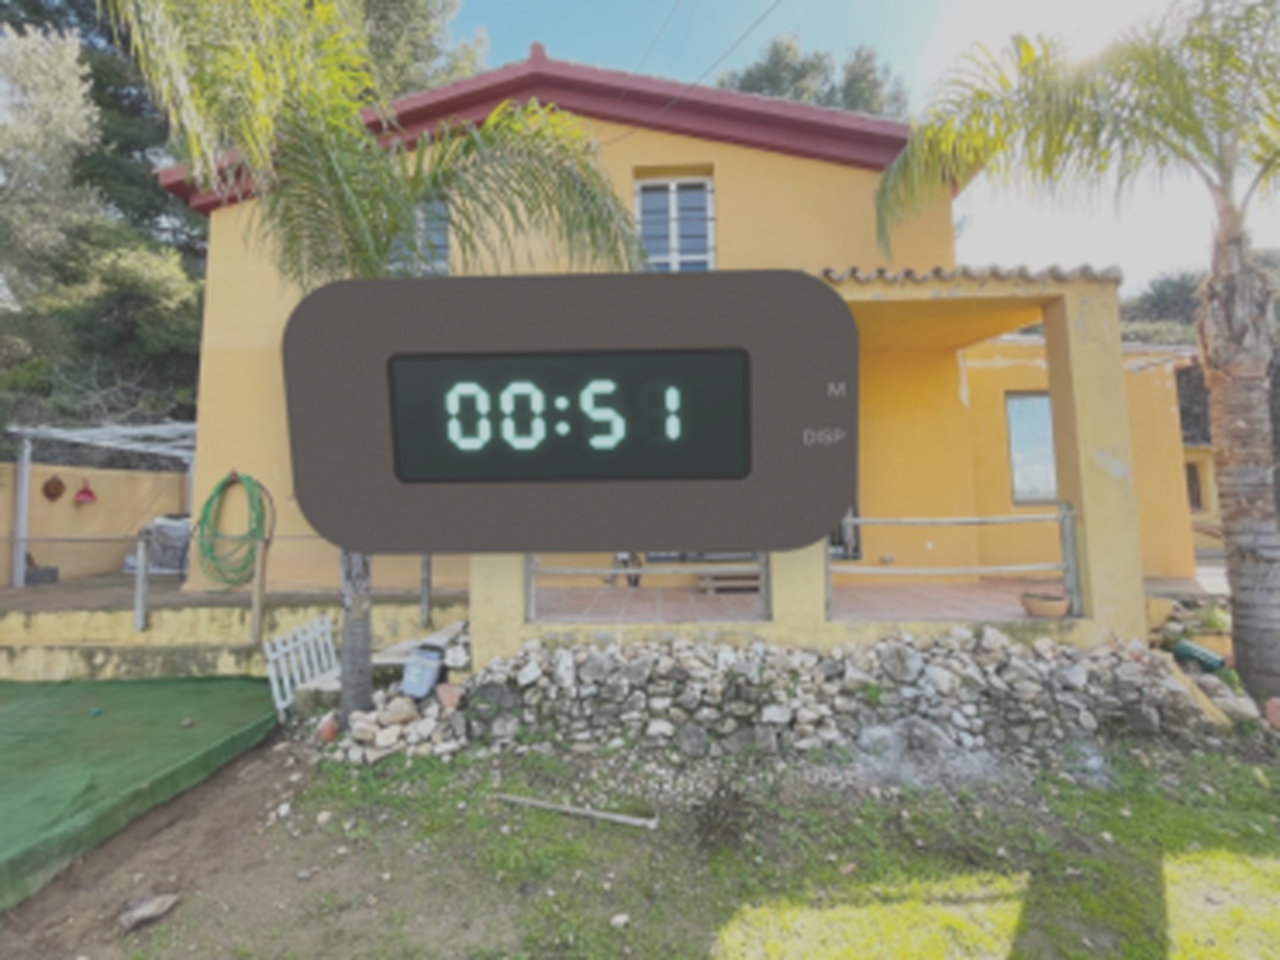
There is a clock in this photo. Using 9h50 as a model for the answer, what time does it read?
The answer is 0h51
